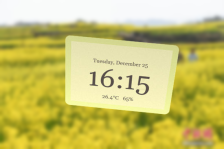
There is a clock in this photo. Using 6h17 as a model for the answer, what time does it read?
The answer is 16h15
